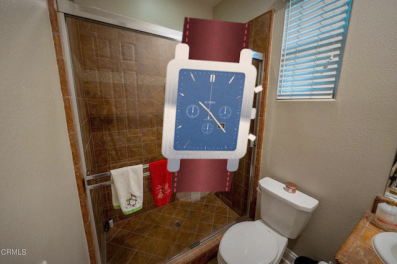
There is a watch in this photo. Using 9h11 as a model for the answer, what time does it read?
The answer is 10h23
